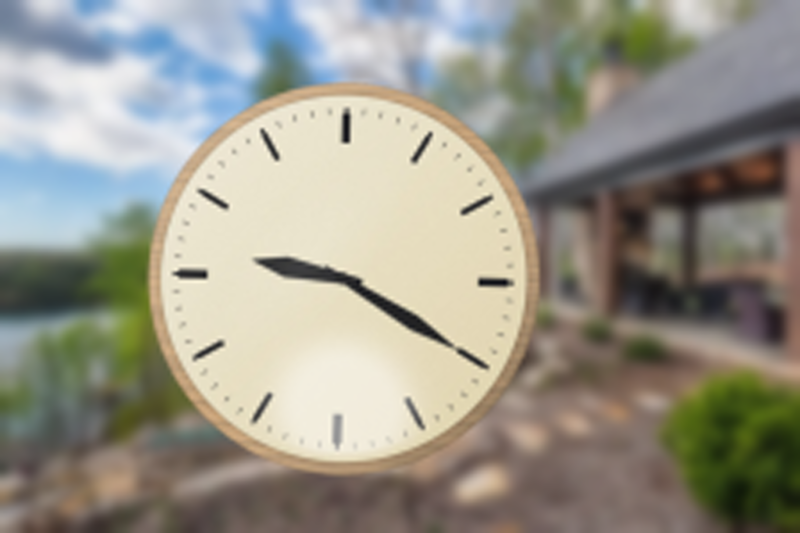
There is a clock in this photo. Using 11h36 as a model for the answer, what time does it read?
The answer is 9h20
